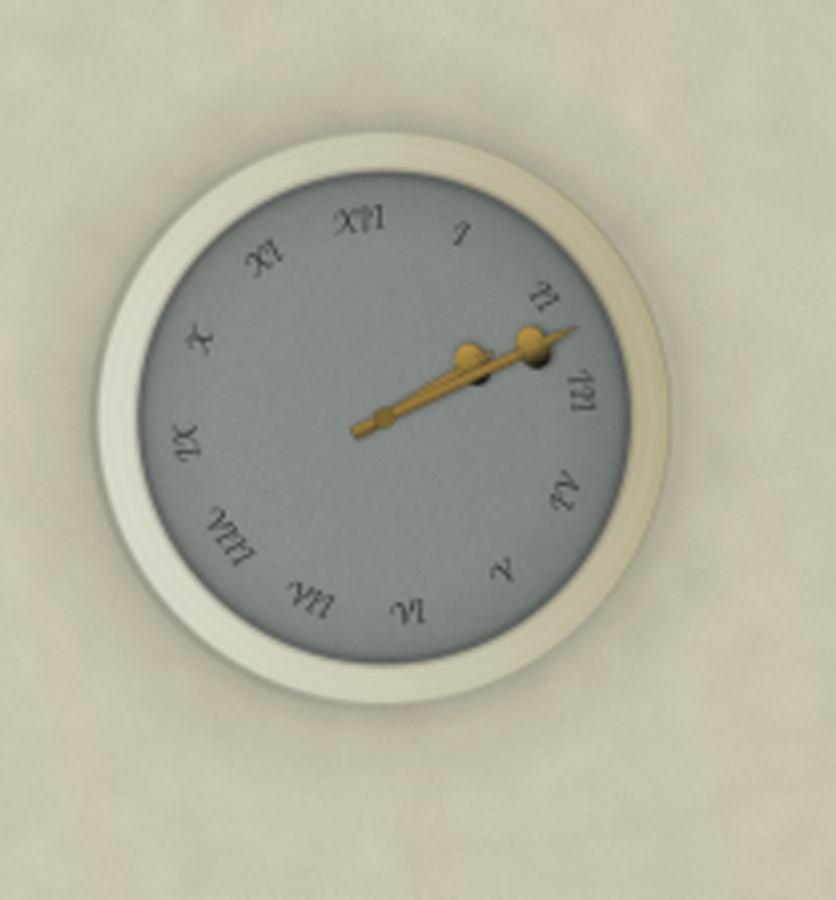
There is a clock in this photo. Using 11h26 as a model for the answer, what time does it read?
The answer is 2h12
